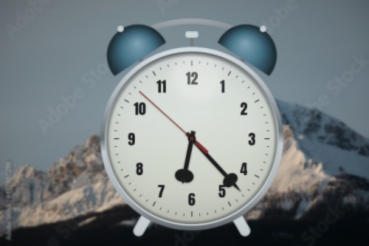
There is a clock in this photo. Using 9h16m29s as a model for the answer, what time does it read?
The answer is 6h22m52s
